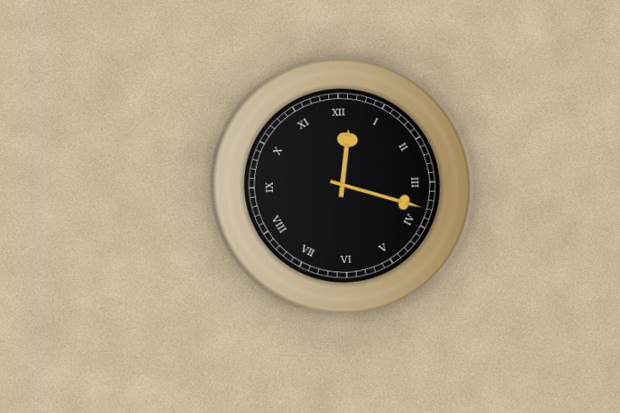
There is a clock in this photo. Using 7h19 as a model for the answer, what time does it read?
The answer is 12h18
